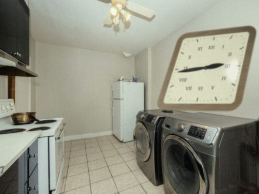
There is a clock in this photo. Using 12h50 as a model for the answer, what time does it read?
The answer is 2h44
